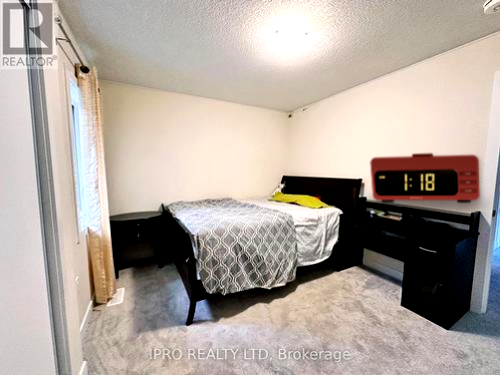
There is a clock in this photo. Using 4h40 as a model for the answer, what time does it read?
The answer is 1h18
